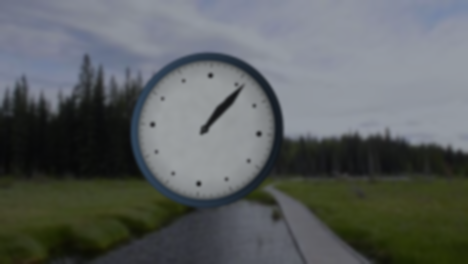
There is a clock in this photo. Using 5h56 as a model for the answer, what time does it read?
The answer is 1h06
